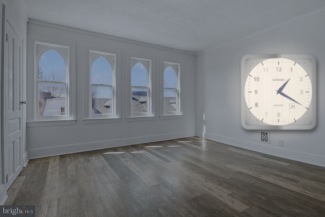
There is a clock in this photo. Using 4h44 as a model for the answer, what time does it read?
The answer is 1h20
